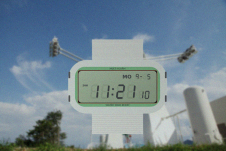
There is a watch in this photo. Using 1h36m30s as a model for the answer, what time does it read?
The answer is 11h21m10s
